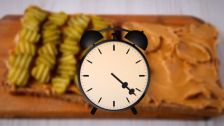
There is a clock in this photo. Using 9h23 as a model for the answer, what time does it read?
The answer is 4h22
